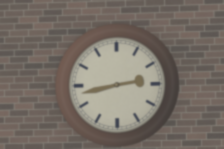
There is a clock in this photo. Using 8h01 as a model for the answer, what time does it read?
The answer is 2h43
